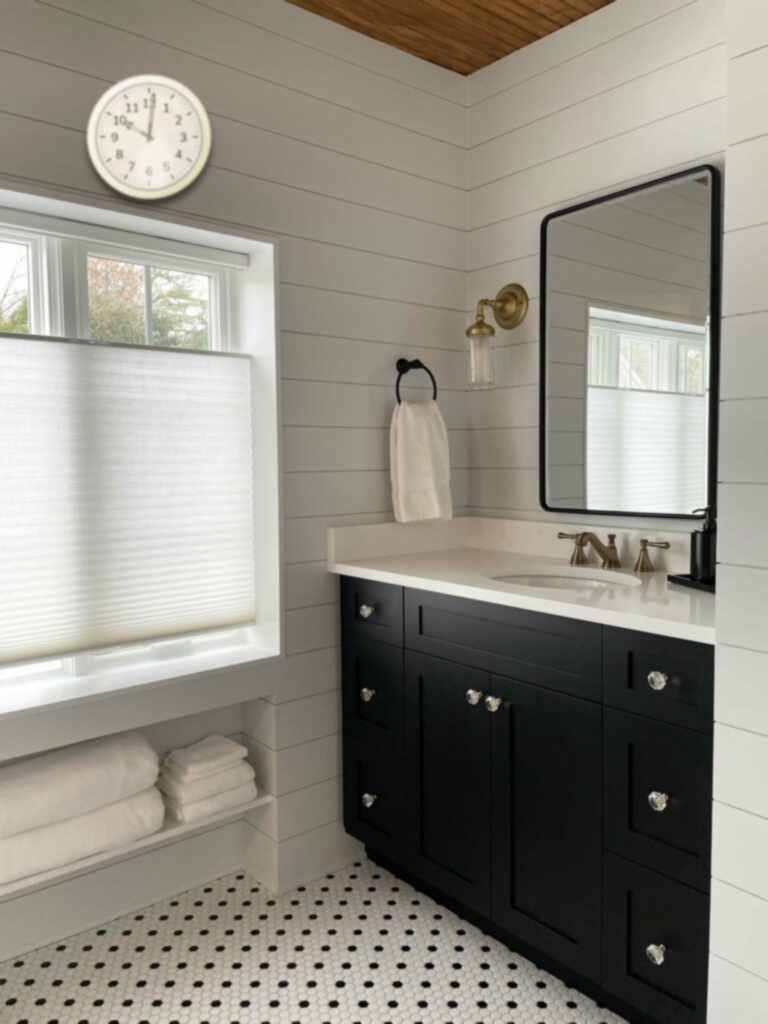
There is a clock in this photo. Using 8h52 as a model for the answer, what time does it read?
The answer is 10h01
